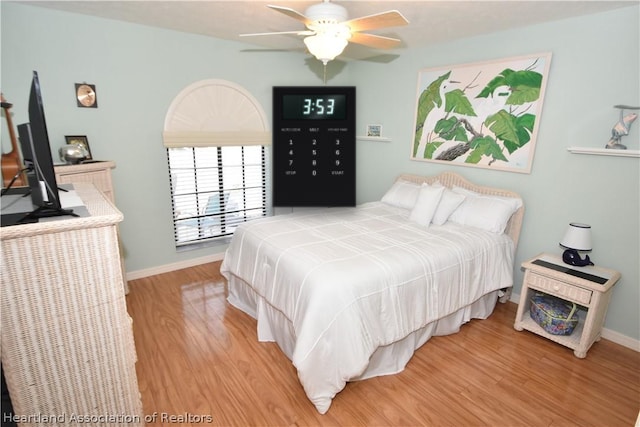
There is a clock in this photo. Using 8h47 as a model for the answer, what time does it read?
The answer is 3h53
